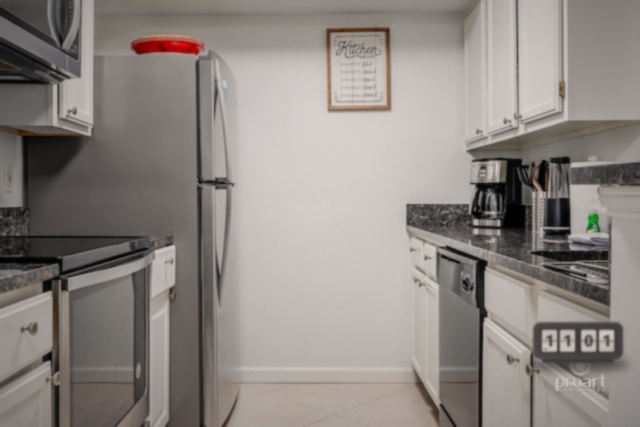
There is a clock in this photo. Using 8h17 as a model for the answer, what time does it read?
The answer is 11h01
